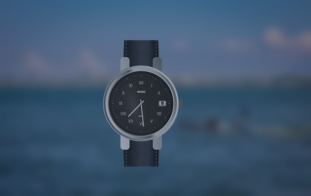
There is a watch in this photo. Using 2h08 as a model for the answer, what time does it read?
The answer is 7h29
